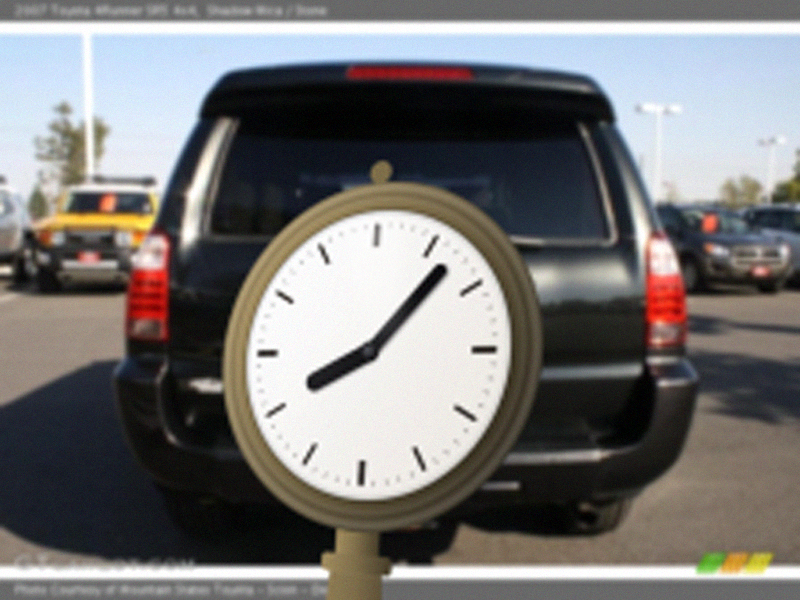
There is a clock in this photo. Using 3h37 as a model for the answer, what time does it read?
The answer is 8h07
